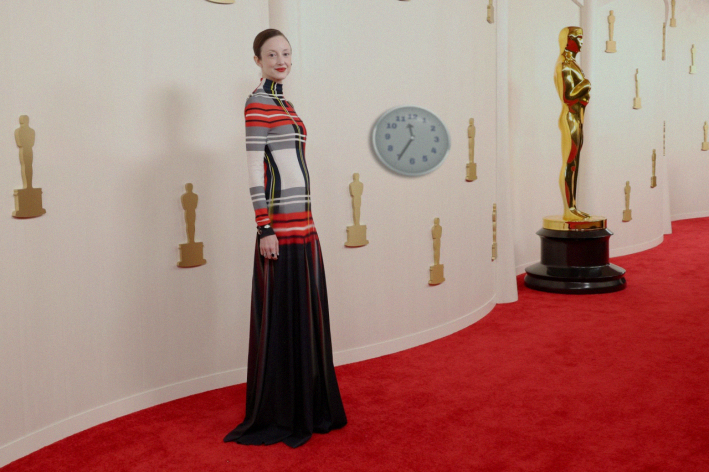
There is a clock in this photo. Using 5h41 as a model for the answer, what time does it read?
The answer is 11h35
